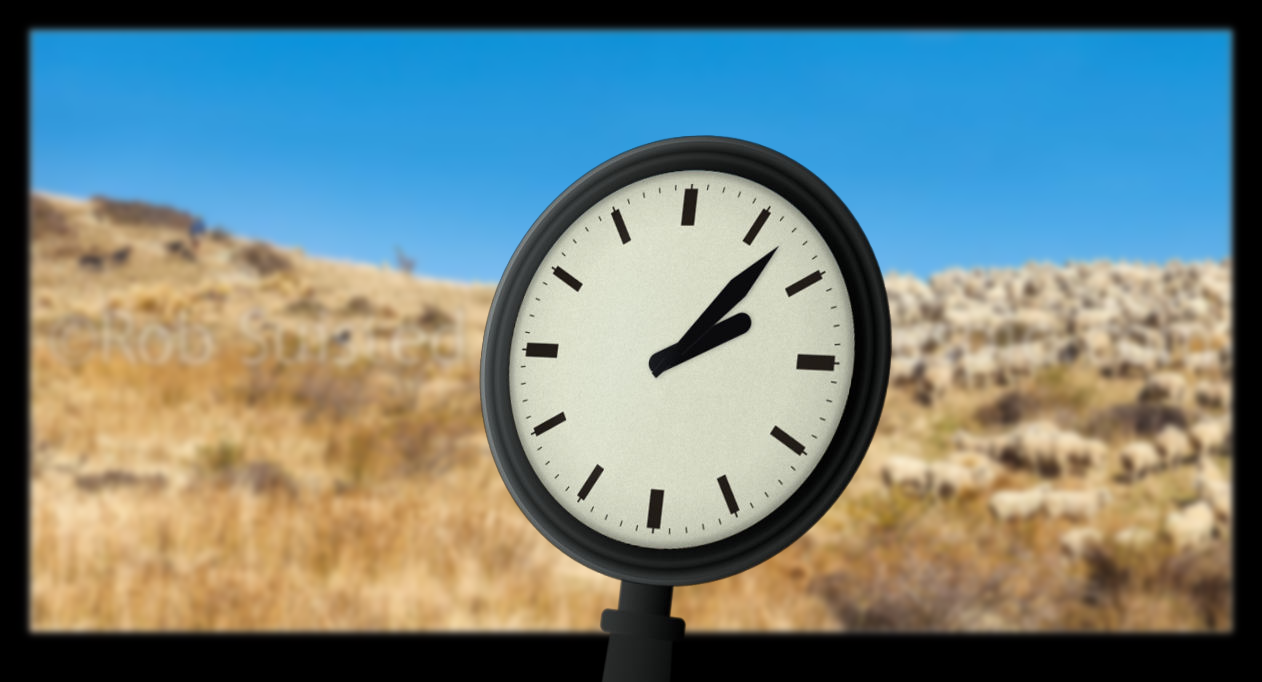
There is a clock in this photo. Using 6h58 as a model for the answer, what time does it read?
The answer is 2h07
